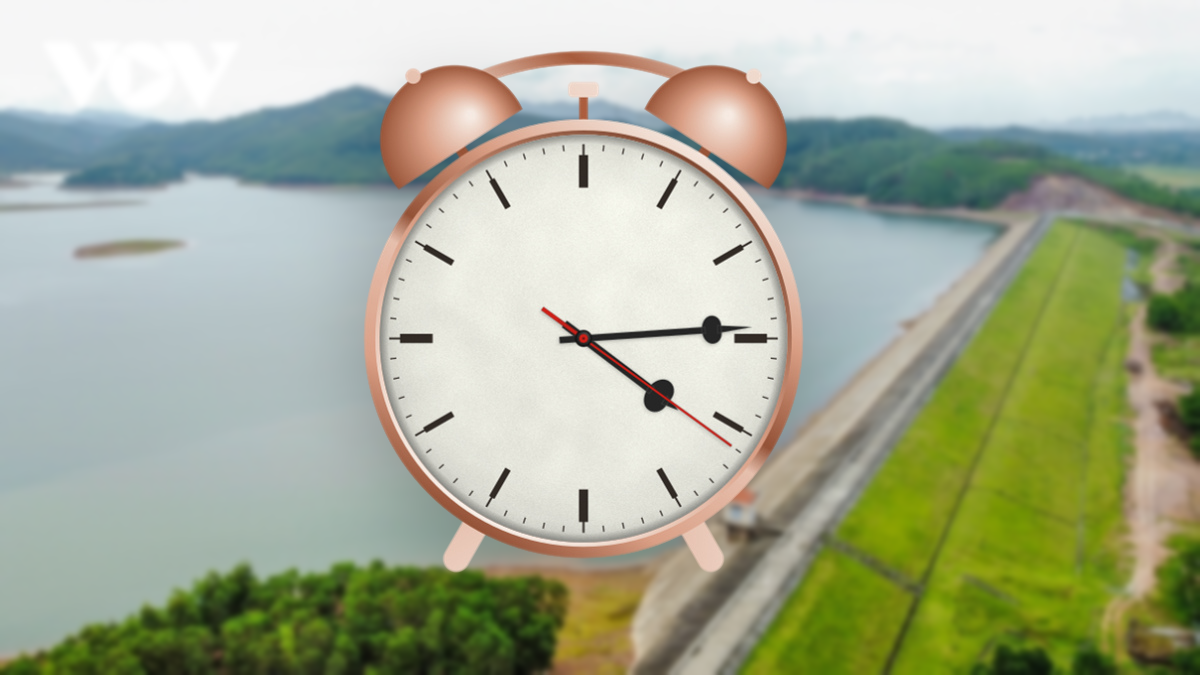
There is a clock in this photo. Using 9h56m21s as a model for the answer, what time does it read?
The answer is 4h14m21s
